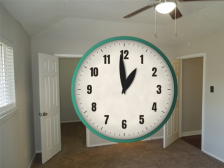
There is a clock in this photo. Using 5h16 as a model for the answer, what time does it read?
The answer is 12h59
